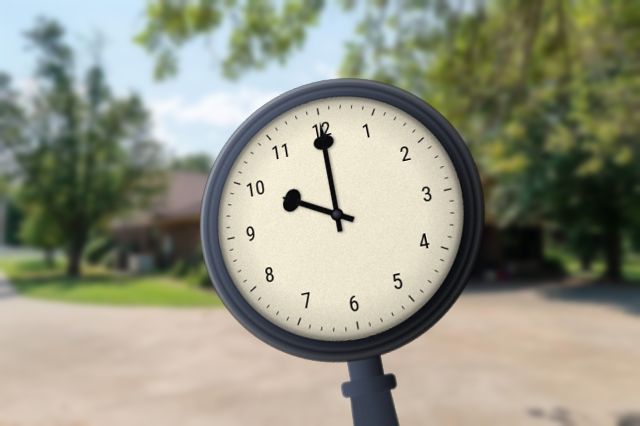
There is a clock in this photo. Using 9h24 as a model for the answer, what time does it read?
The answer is 10h00
